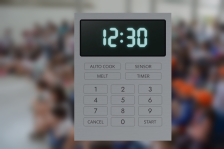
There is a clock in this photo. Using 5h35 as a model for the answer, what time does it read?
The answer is 12h30
